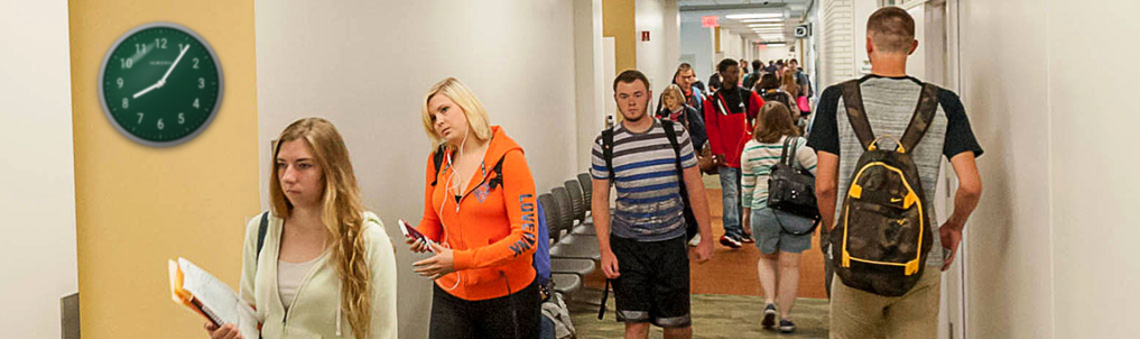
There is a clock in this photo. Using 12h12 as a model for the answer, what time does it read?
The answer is 8h06
